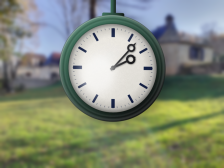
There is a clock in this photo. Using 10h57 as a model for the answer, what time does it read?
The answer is 2h07
